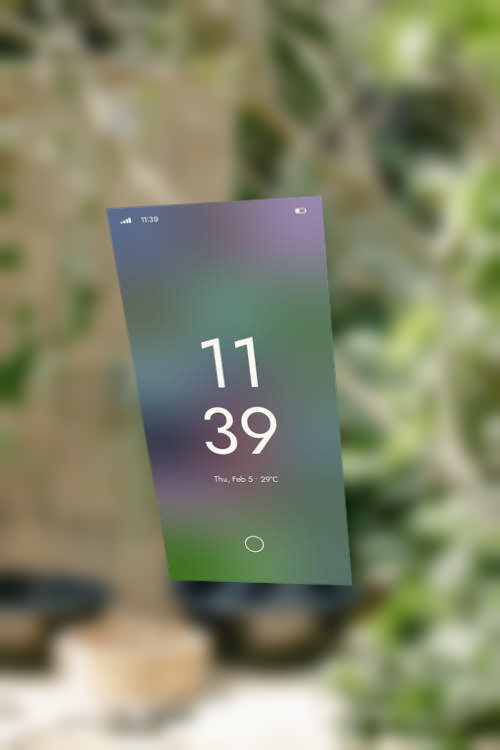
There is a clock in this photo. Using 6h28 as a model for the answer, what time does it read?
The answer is 11h39
